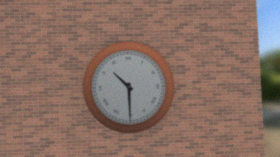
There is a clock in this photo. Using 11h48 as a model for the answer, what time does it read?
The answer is 10h30
